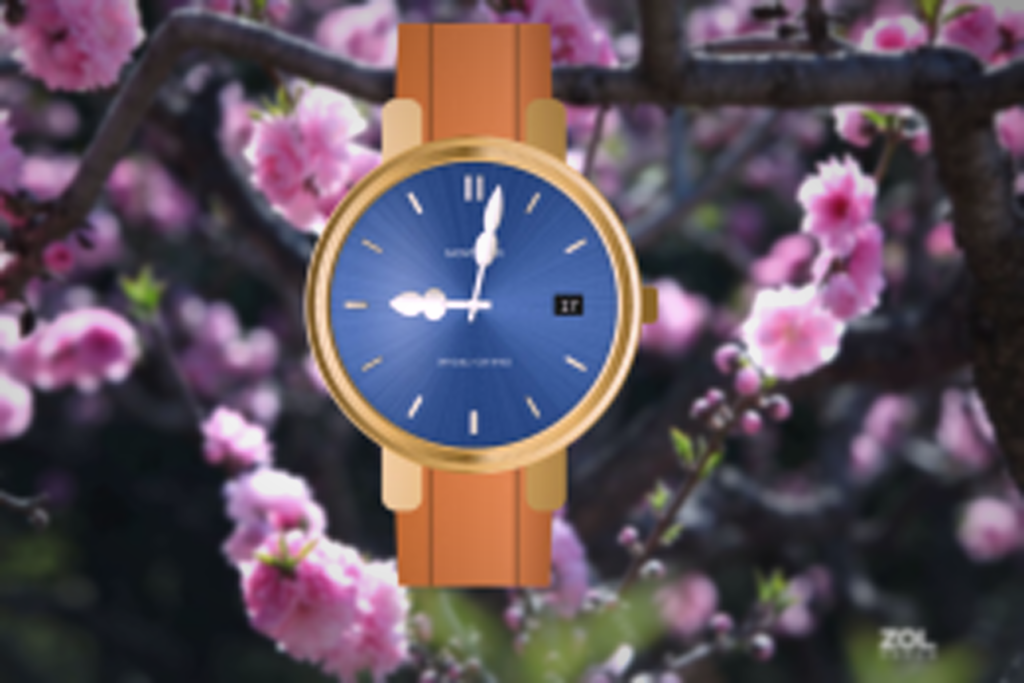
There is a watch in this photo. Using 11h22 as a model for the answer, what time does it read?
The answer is 9h02
